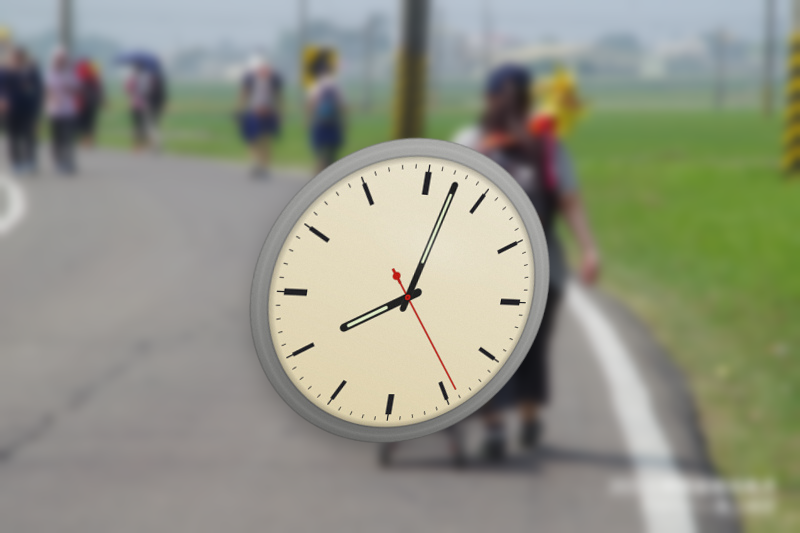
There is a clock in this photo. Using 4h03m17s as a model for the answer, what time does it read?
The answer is 8h02m24s
